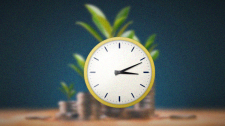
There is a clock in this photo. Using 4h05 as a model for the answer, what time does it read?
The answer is 3h11
